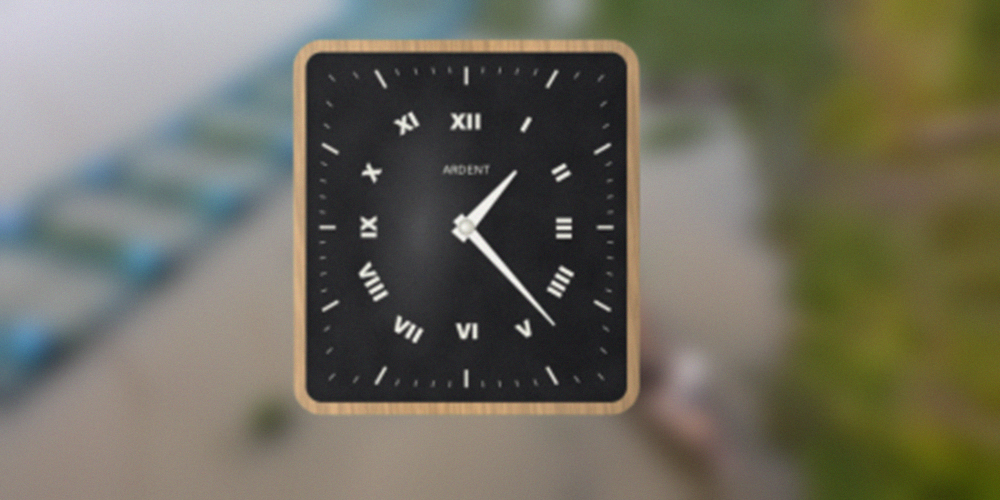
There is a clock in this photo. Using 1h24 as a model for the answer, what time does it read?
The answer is 1h23
